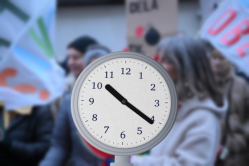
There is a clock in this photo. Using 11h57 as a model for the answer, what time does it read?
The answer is 10h21
